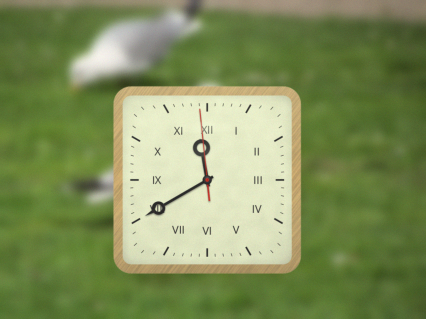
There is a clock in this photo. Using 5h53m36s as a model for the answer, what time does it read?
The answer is 11h39m59s
